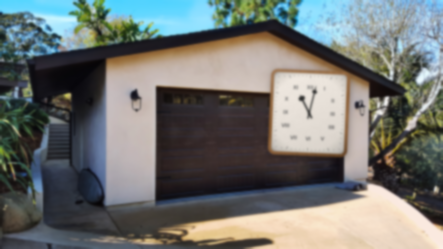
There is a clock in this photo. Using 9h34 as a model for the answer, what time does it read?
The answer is 11h02
